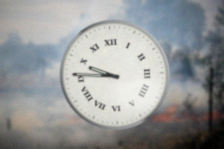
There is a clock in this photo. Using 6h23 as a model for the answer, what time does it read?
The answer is 9h46
